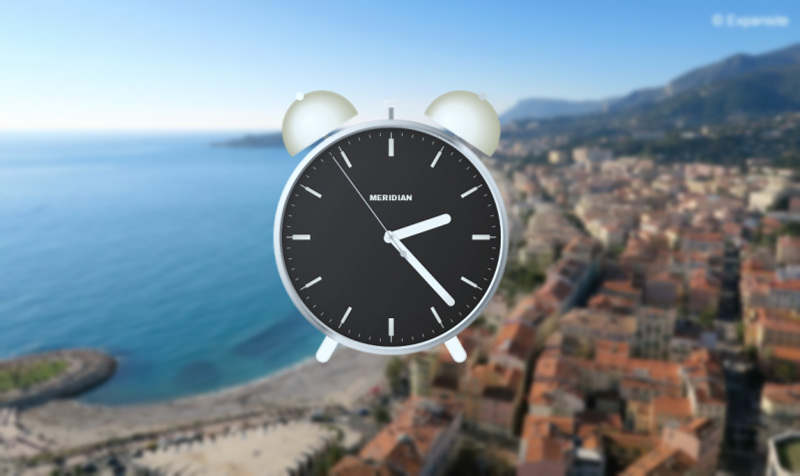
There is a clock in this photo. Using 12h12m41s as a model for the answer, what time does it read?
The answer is 2h22m54s
